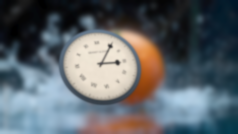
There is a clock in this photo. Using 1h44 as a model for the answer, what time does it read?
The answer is 3h06
